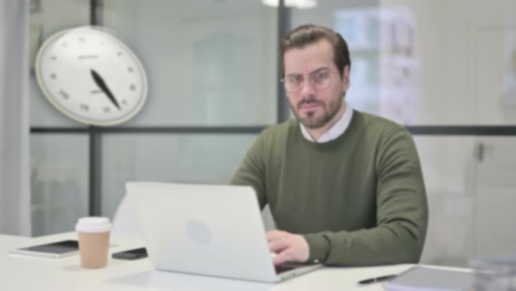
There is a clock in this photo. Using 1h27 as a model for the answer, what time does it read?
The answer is 5h27
